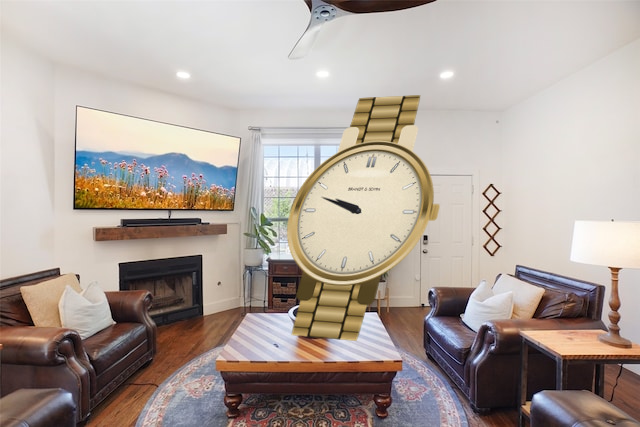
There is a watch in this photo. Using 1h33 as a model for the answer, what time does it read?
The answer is 9h48
